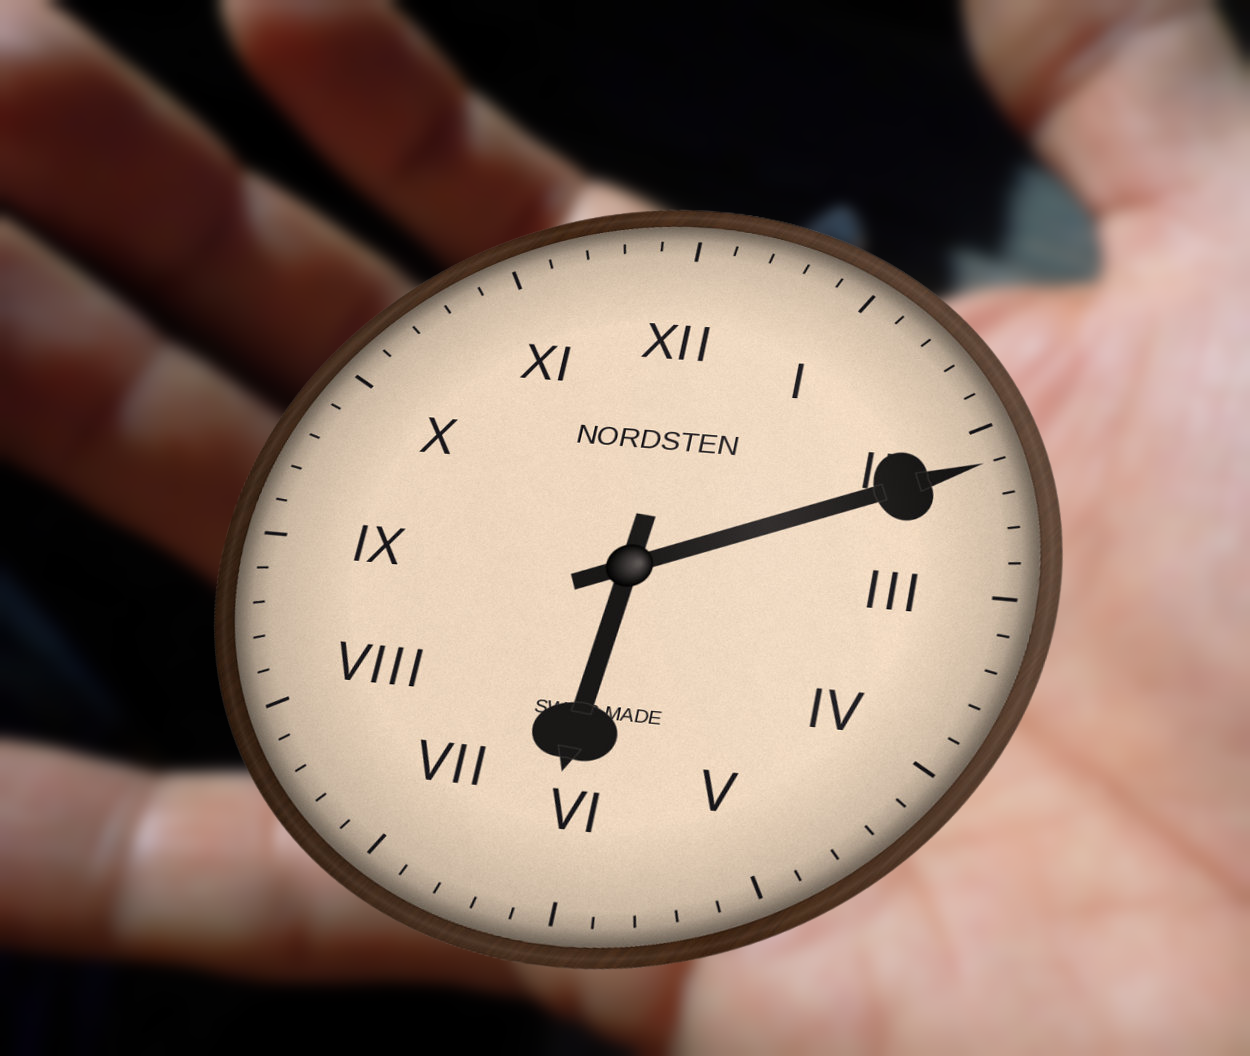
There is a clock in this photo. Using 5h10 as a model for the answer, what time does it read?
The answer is 6h11
